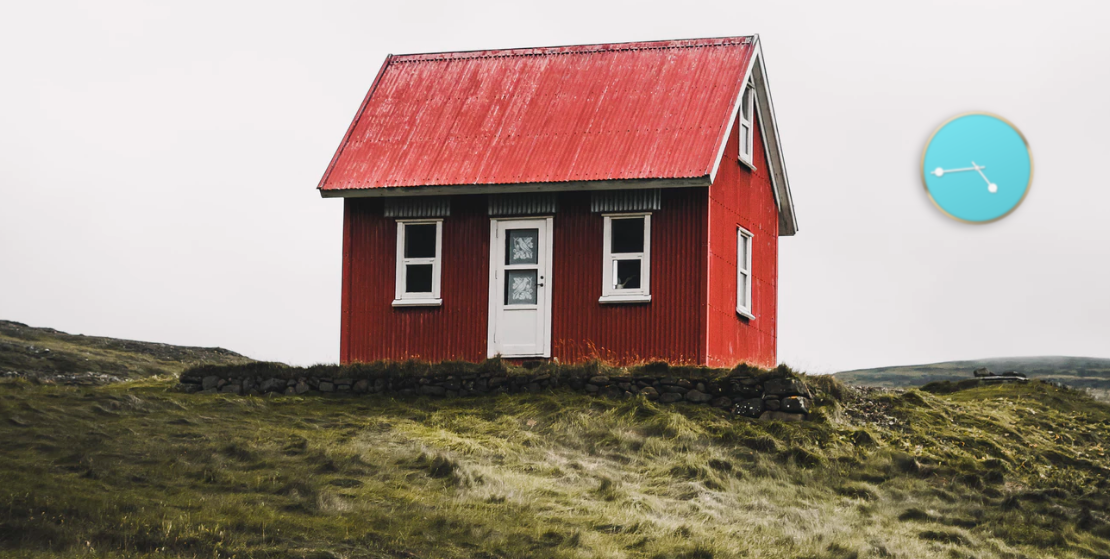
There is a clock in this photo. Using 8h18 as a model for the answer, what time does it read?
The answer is 4h44
